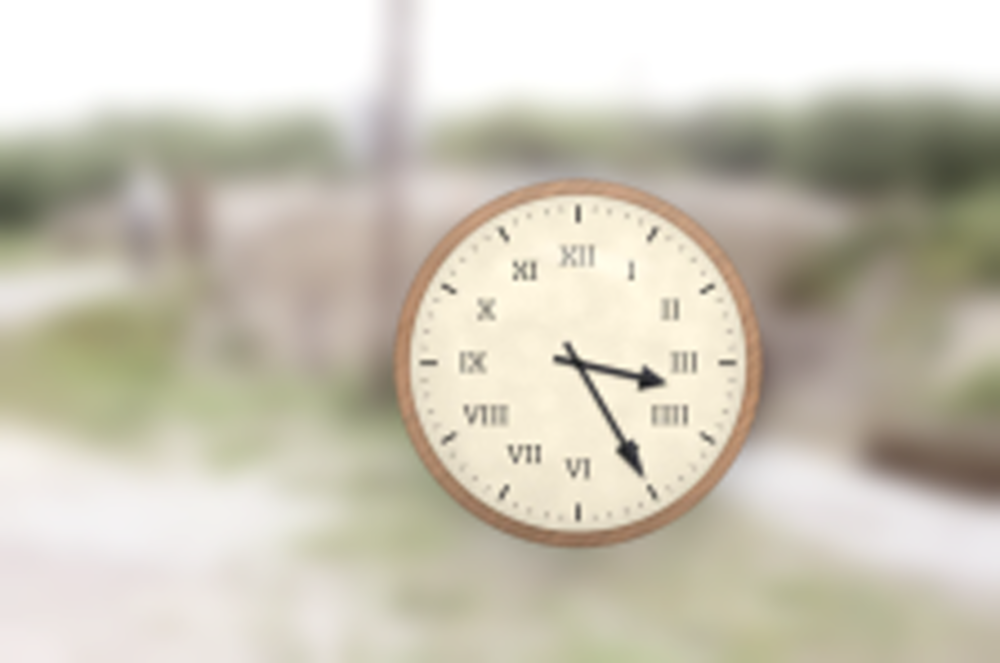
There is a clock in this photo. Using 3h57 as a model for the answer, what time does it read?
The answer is 3h25
